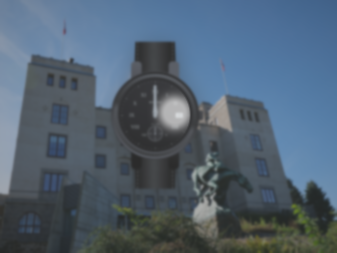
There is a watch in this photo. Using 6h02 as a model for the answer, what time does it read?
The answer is 12h00
